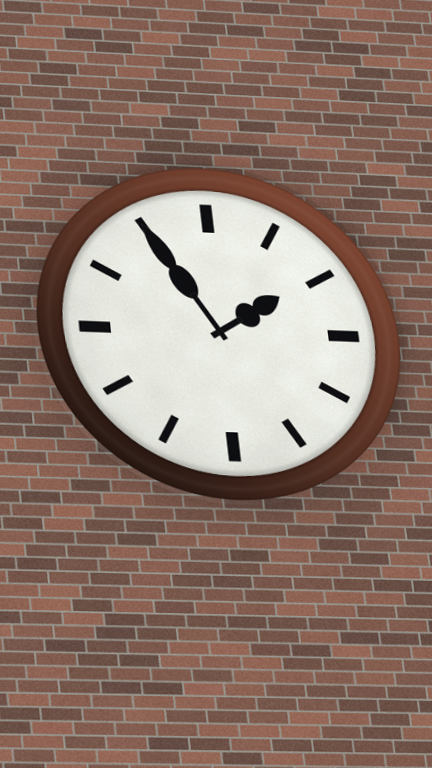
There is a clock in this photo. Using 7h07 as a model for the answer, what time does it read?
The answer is 1h55
